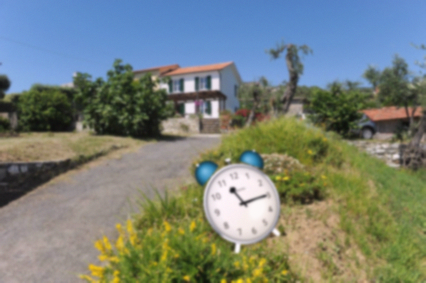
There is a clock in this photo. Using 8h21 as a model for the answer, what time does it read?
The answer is 11h15
